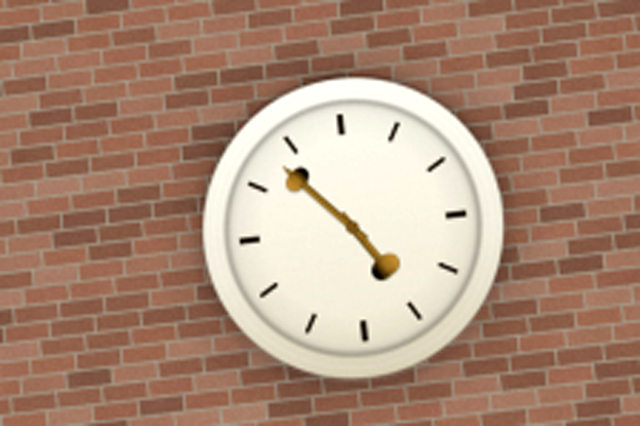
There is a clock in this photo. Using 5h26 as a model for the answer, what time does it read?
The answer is 4h53
